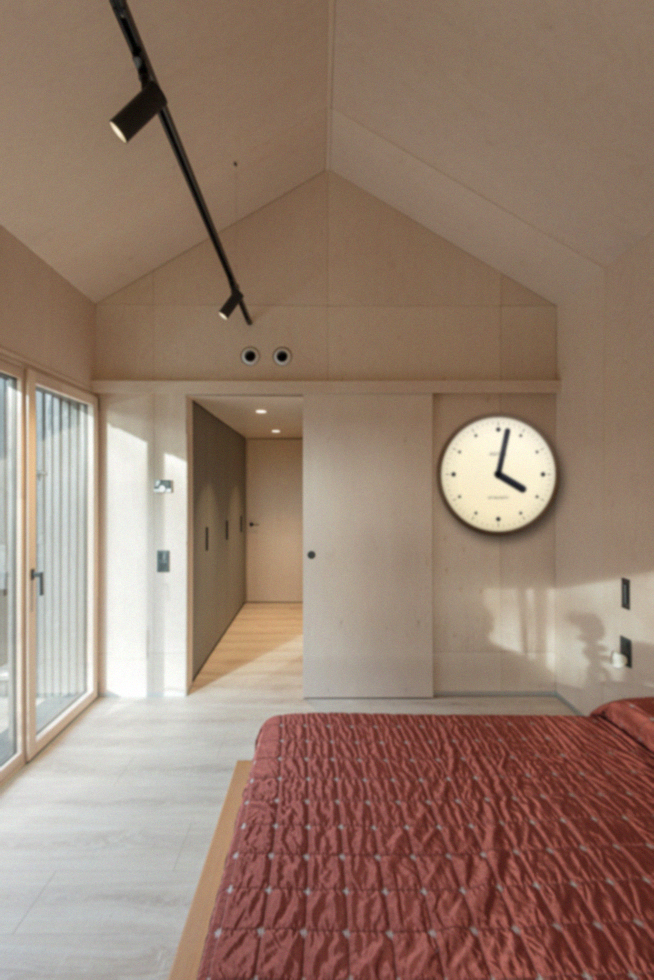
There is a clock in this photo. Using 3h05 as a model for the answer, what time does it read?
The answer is 4h02
